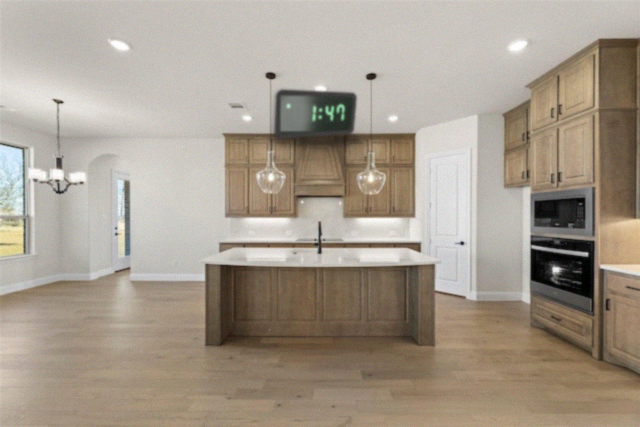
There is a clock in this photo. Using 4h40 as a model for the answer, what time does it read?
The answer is 1h47
